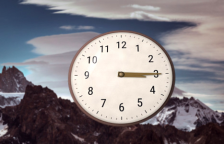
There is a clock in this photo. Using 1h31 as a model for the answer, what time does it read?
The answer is 3h15
